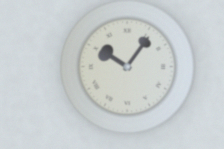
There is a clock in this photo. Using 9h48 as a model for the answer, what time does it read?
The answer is 10h06
